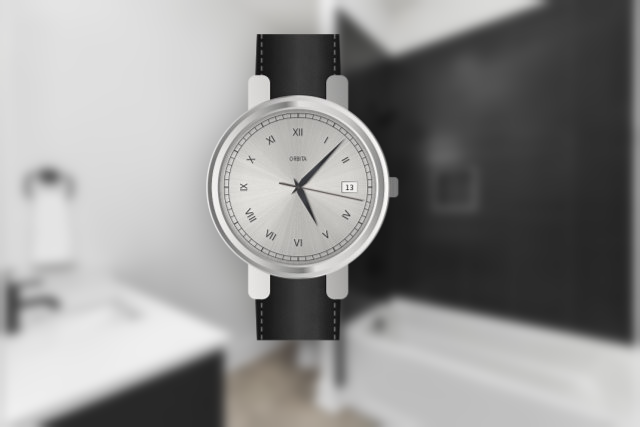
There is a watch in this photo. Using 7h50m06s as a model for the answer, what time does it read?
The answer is 5h07m17s
